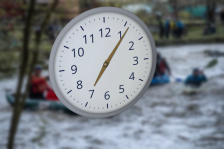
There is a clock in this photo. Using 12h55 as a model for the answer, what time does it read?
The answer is 7h06
